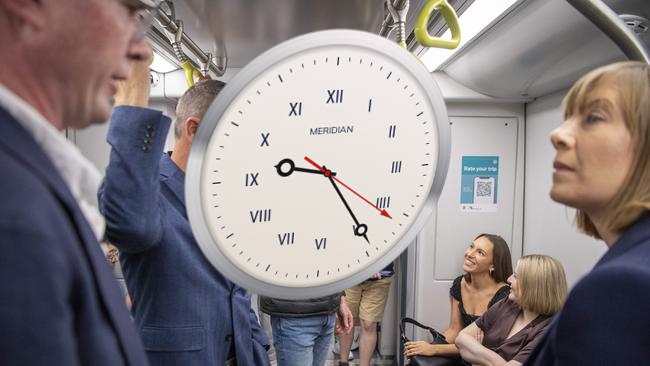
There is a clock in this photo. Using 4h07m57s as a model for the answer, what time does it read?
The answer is 9h24m21s
